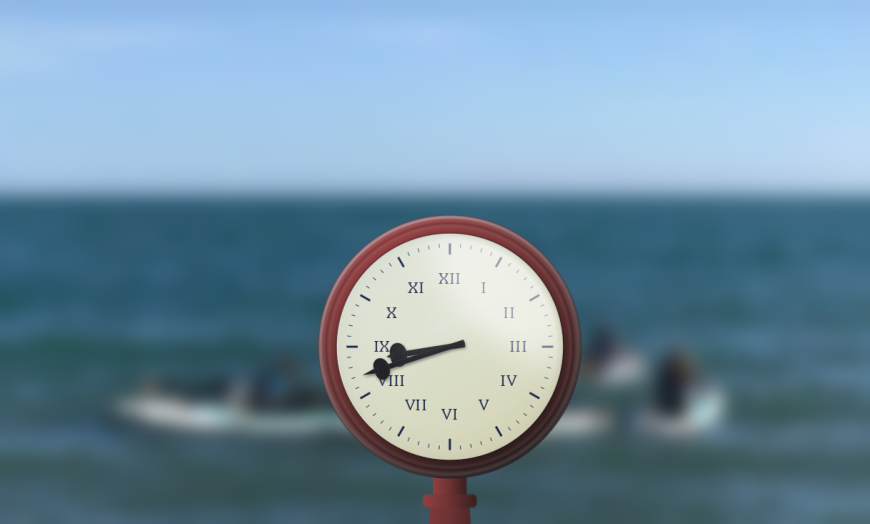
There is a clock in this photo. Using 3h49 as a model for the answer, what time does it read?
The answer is 8h42
